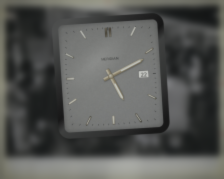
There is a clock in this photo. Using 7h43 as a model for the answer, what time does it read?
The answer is 5h11
